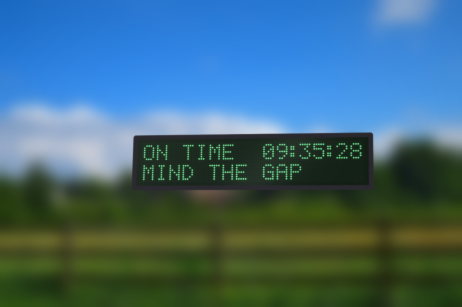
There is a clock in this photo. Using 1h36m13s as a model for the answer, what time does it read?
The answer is 9h35m28s
